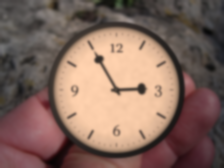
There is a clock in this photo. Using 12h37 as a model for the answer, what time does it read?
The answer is 2h55
